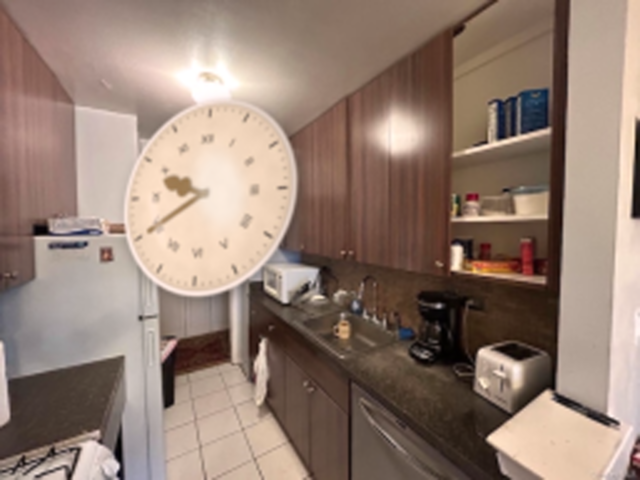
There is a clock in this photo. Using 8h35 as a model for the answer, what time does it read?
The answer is 9h40
